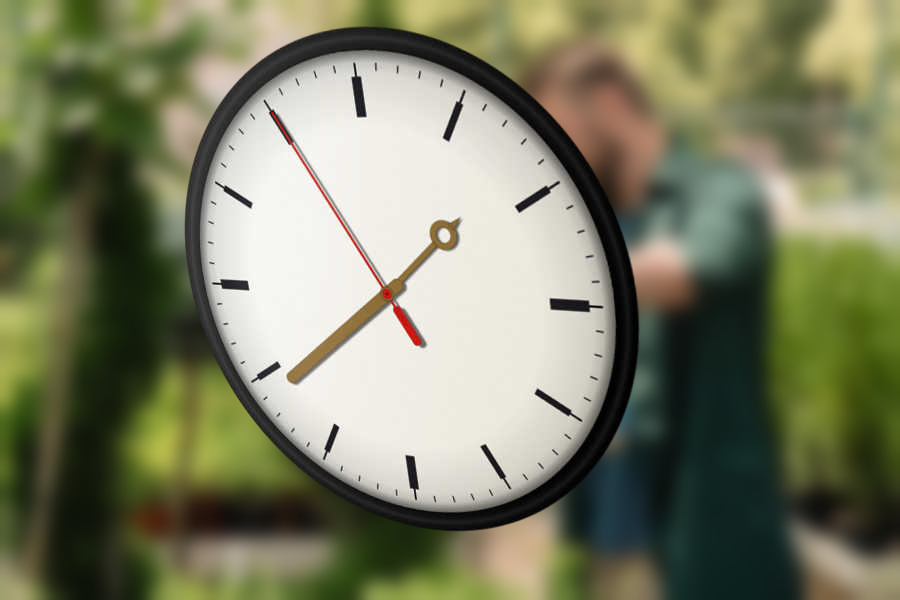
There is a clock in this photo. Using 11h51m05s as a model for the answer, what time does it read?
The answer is 1h38m55s
